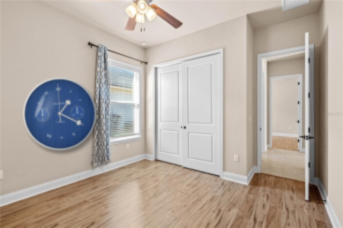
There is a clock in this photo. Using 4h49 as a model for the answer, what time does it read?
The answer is 1h20
